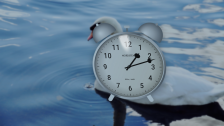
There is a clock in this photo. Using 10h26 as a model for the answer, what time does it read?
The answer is 1h12
